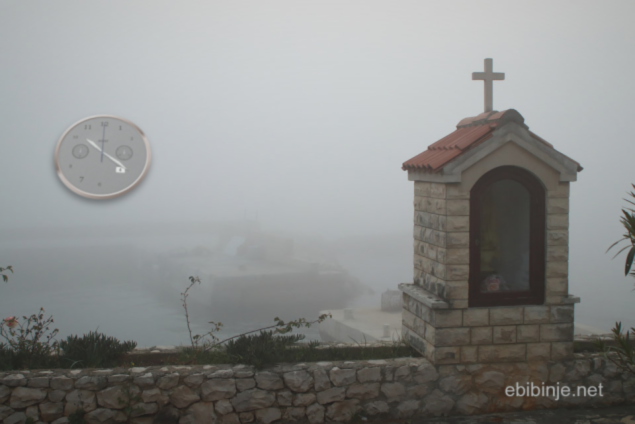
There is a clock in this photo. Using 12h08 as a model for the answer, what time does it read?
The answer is 10h21
